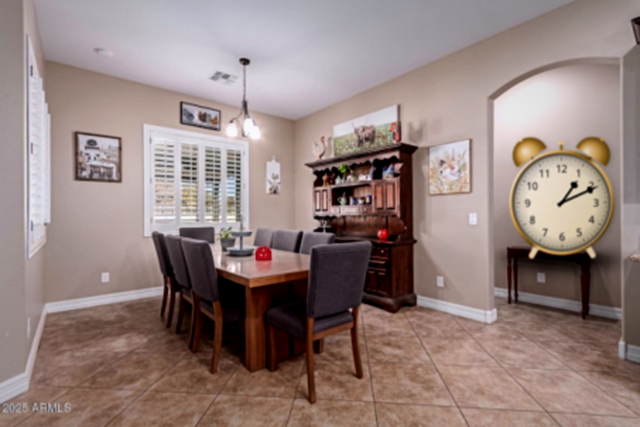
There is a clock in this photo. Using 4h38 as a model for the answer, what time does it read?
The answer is 1h11
